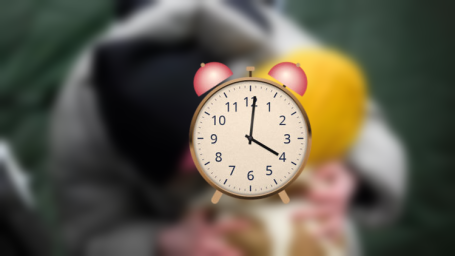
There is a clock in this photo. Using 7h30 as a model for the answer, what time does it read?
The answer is 4h01
